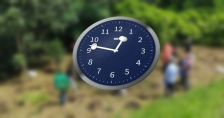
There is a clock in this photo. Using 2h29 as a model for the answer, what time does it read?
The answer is 12h47
